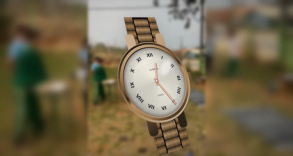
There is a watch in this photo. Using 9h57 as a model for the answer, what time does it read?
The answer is 12h25
